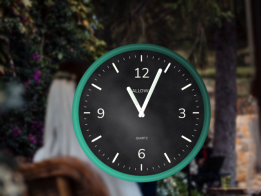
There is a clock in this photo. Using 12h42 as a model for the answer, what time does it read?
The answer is 11h04
